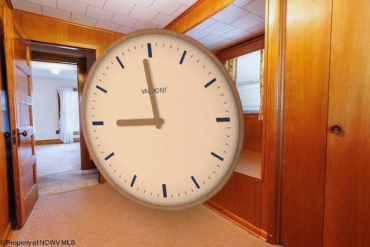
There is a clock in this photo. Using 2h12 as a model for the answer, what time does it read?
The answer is 8h59
